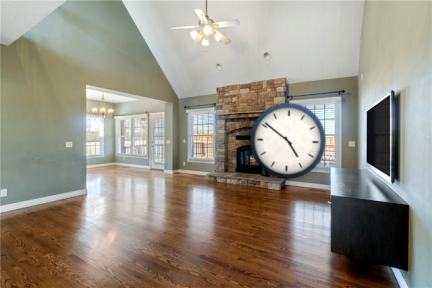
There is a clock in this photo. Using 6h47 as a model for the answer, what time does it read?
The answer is 4h51
